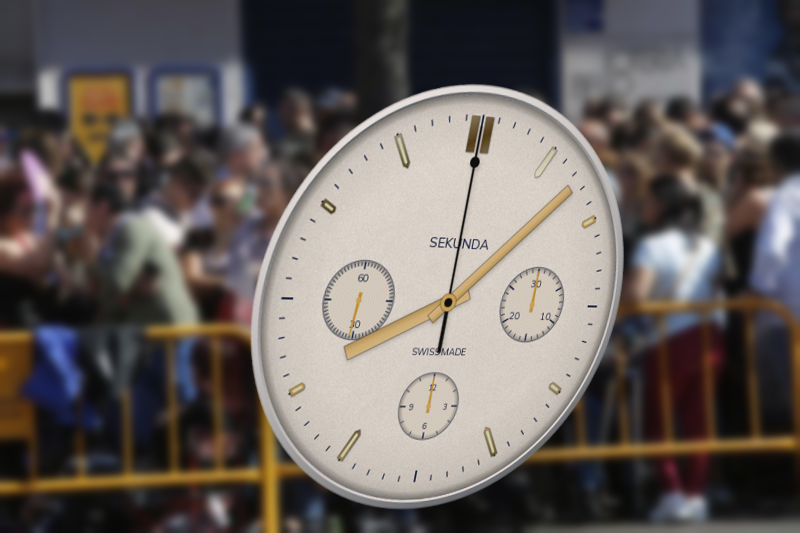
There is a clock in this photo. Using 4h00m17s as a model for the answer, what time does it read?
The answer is 8h07m31s
